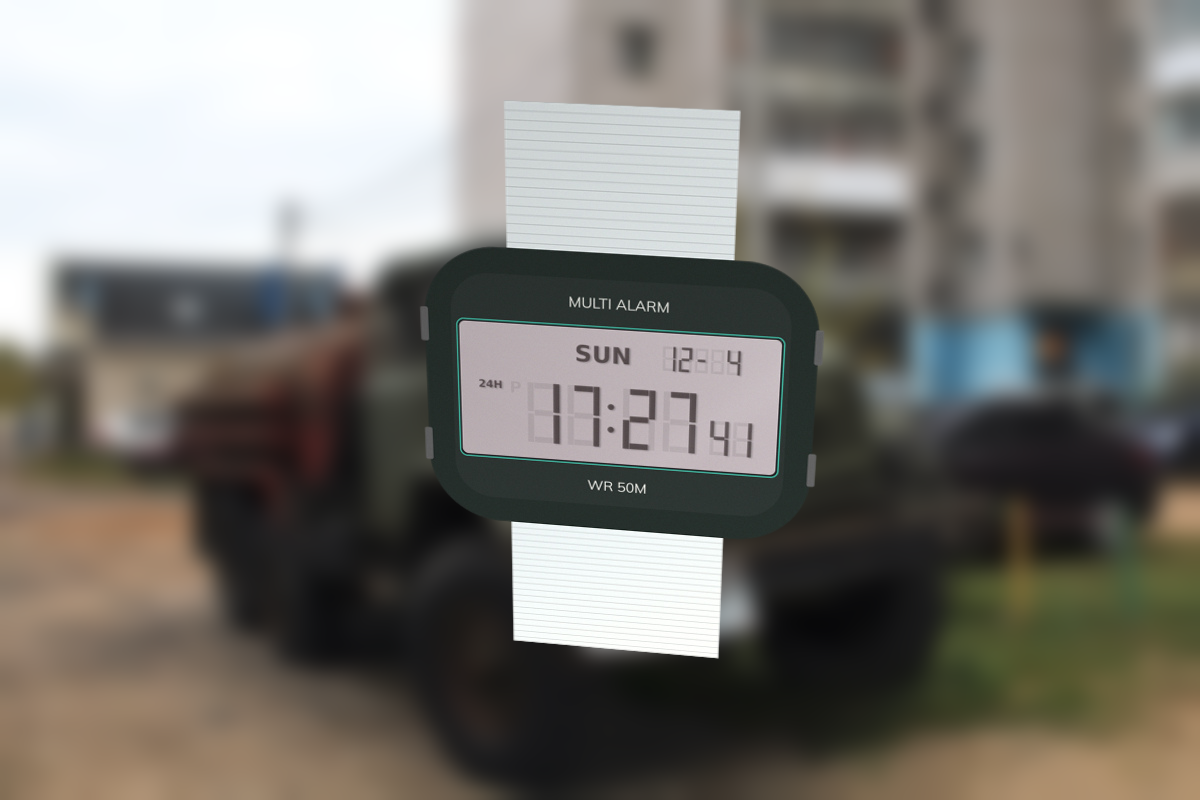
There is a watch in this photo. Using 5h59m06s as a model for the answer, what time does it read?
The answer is 17h27m41s
